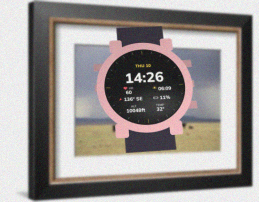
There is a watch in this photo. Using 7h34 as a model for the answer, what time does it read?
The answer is 14h26
